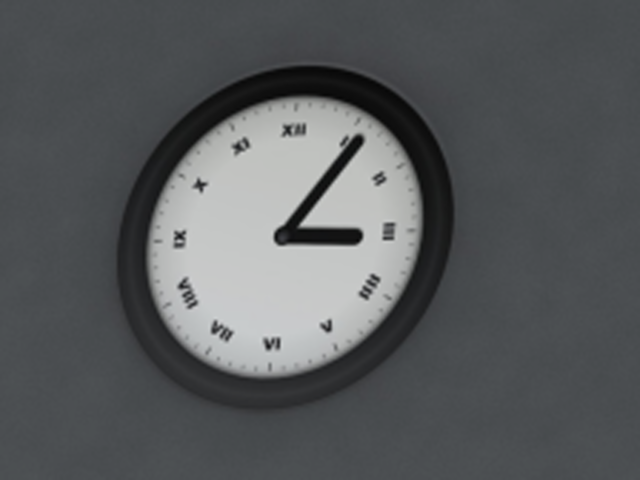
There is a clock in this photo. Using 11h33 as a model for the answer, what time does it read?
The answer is 3h06
